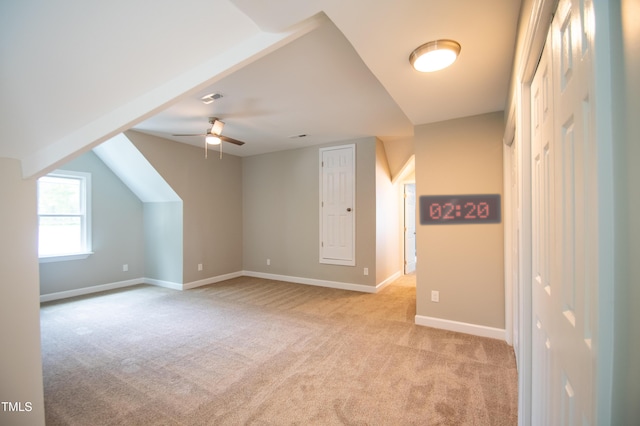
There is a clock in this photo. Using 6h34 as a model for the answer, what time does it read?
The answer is 2h20
